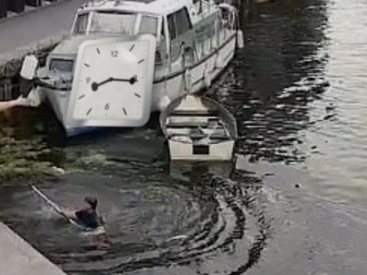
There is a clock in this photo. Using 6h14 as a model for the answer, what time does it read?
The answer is 8h16
